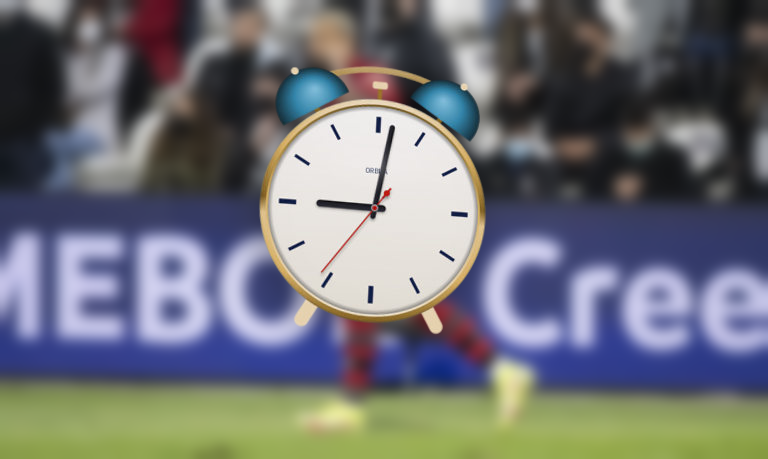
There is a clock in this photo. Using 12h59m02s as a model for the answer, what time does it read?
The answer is 9h01m36s
